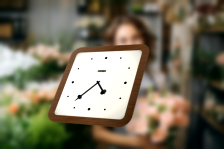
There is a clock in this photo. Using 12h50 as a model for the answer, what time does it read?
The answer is 4h37
